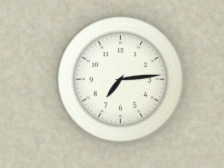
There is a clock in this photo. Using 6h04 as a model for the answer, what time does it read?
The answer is 7h14
